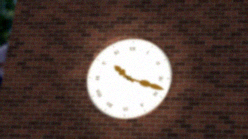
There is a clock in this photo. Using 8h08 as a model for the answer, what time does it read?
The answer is 10h18
